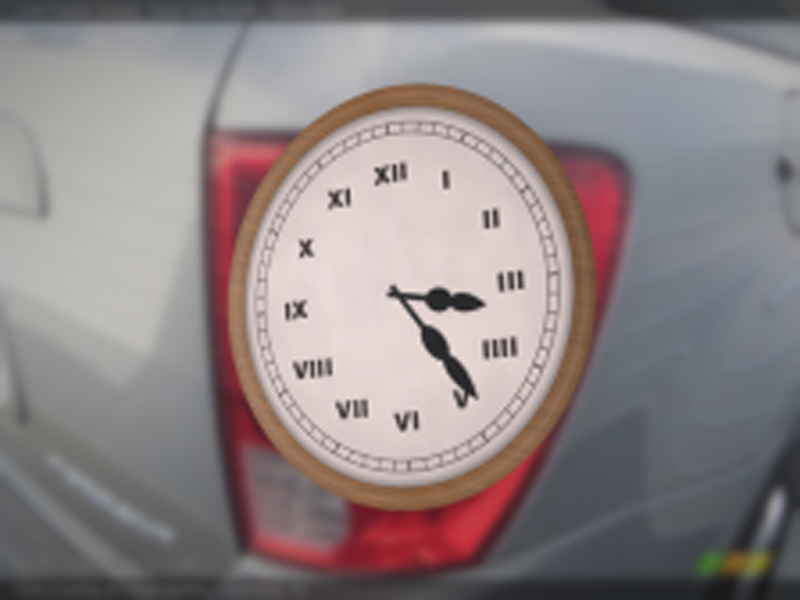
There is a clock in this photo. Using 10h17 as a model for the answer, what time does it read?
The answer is 3h24
